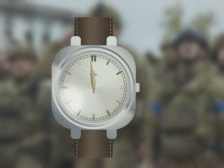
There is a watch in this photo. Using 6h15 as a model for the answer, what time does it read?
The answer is 11h59
